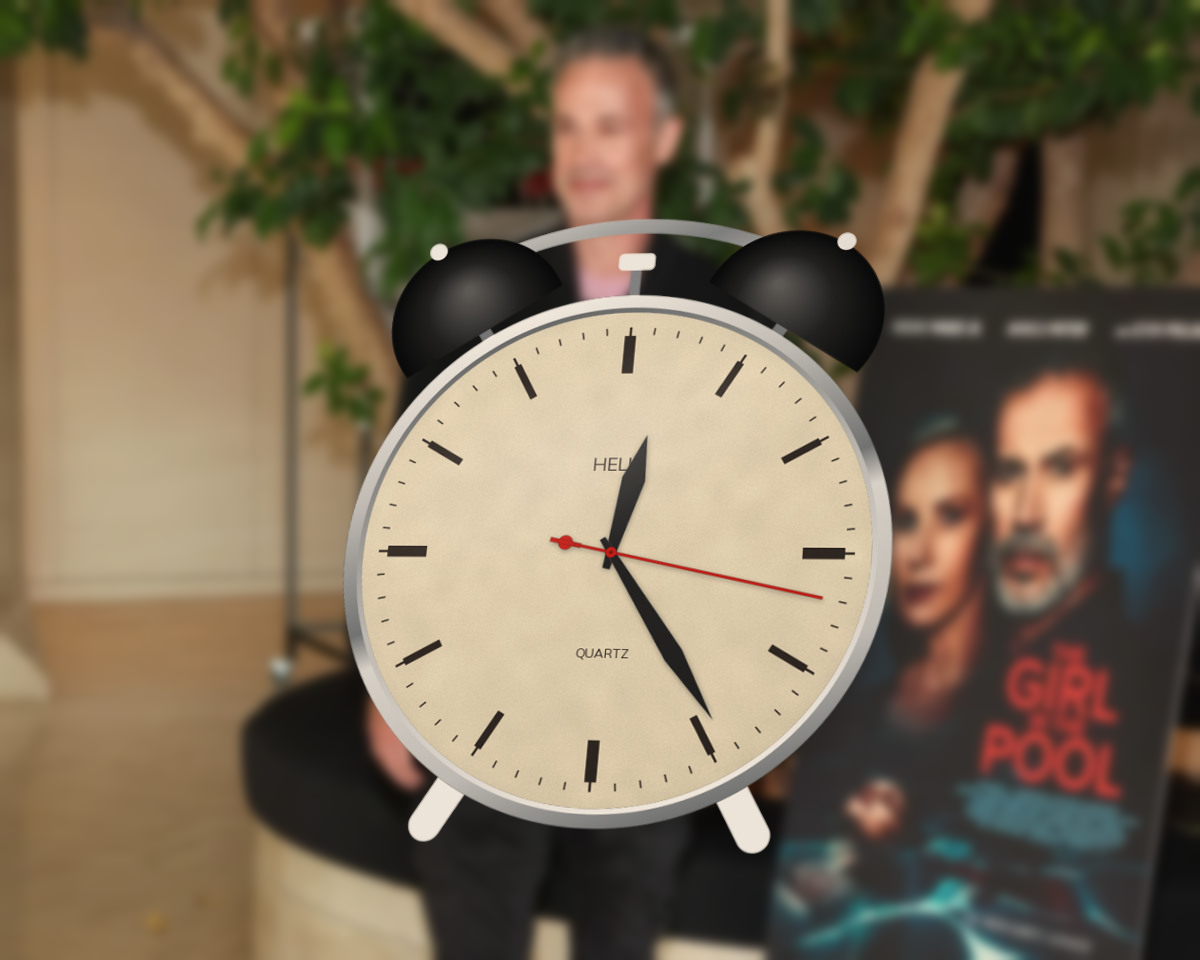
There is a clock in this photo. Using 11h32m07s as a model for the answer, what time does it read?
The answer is 12h24m17s
